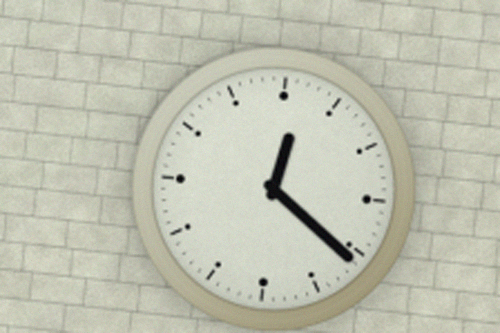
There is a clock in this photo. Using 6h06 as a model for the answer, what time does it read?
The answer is 12h21
